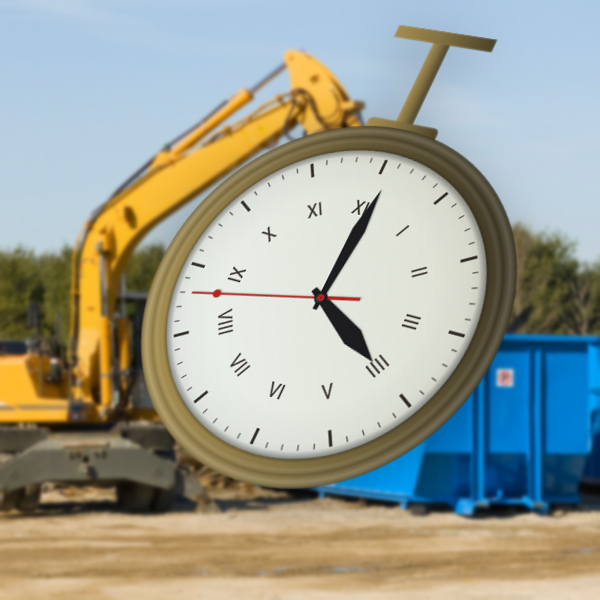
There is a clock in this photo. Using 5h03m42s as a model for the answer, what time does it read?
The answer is 4h00m43s
